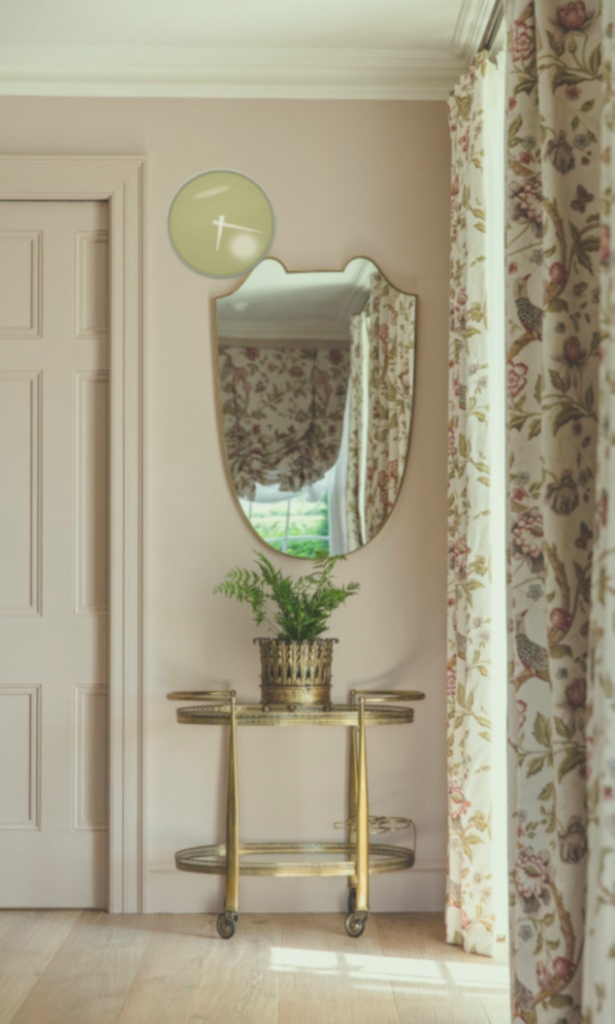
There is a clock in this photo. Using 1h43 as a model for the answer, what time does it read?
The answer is 6h17
